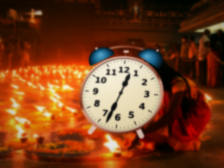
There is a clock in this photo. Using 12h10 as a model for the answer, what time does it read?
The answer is 12h33
